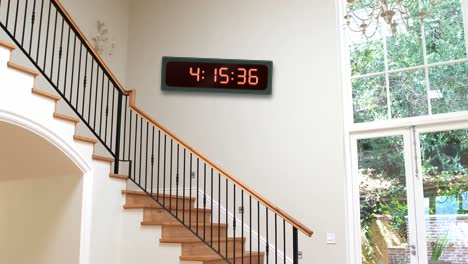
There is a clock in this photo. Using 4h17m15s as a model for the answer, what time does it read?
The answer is 4h15m36s
